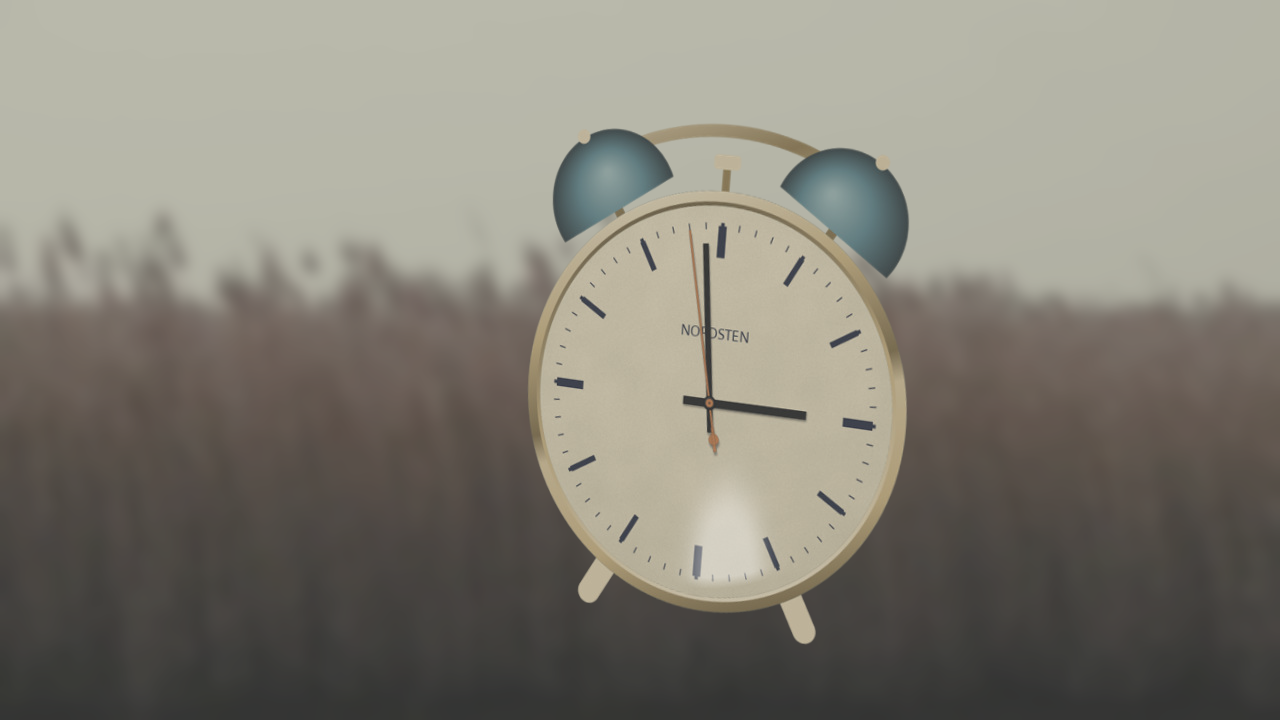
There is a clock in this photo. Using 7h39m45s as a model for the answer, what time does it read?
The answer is 2h58m58s
